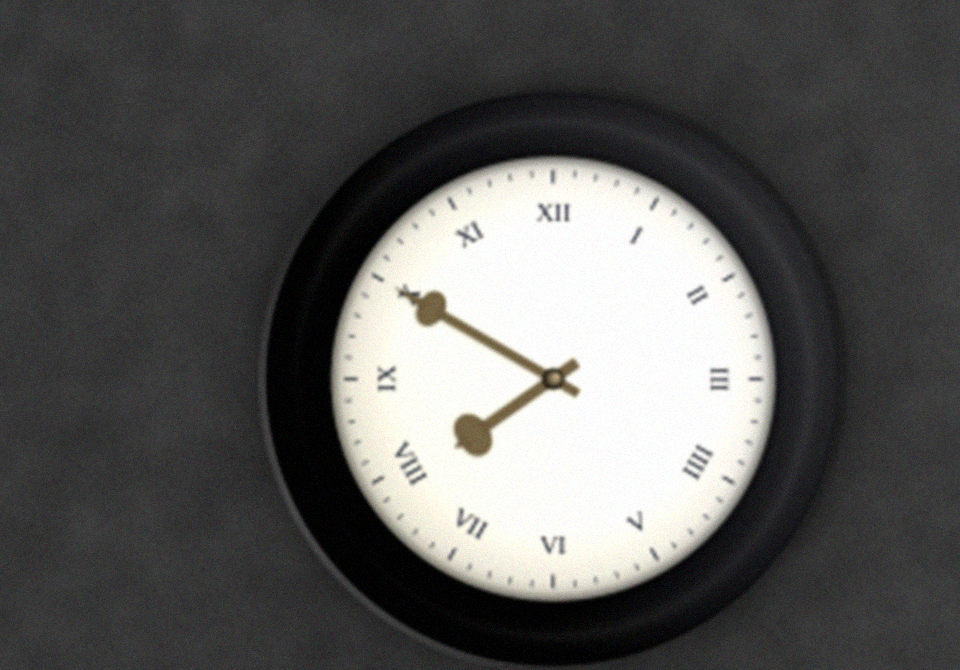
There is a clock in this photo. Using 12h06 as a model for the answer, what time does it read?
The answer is 7h50
